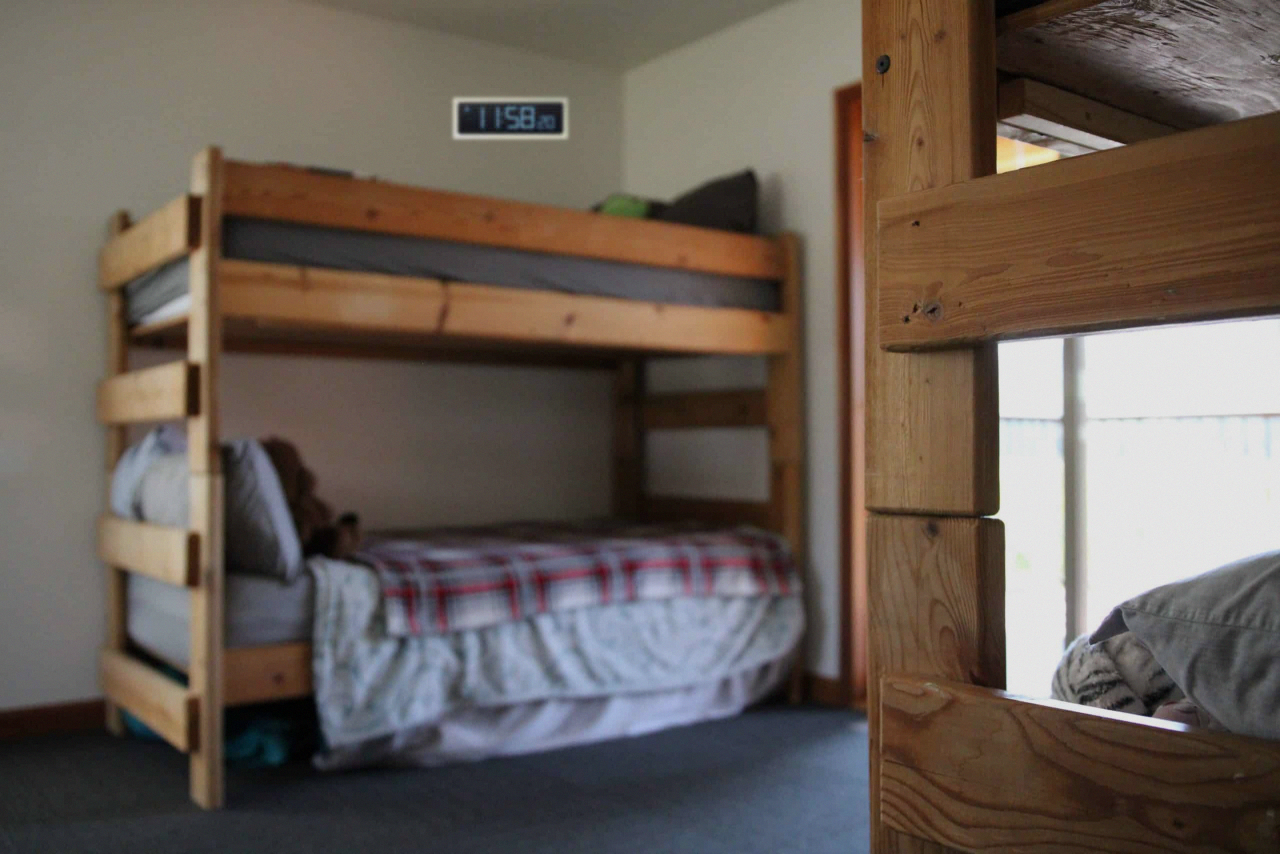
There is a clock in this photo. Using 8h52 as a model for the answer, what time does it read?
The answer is 11h58
